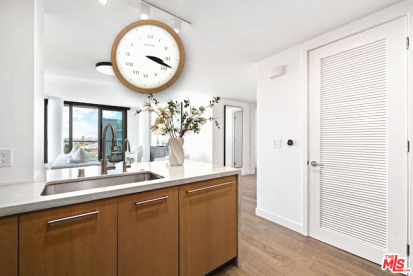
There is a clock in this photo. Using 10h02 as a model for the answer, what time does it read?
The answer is 3h18
